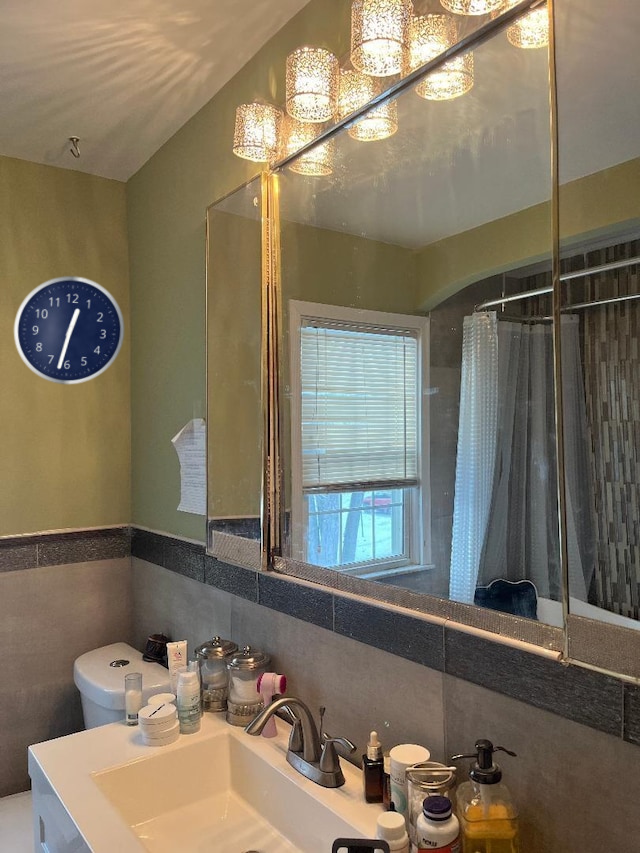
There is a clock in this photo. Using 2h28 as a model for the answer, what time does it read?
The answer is 12h32
